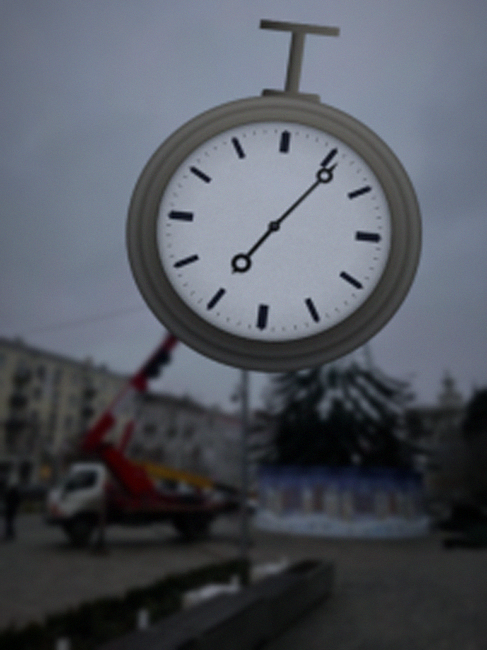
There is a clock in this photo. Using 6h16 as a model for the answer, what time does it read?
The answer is 7h06
